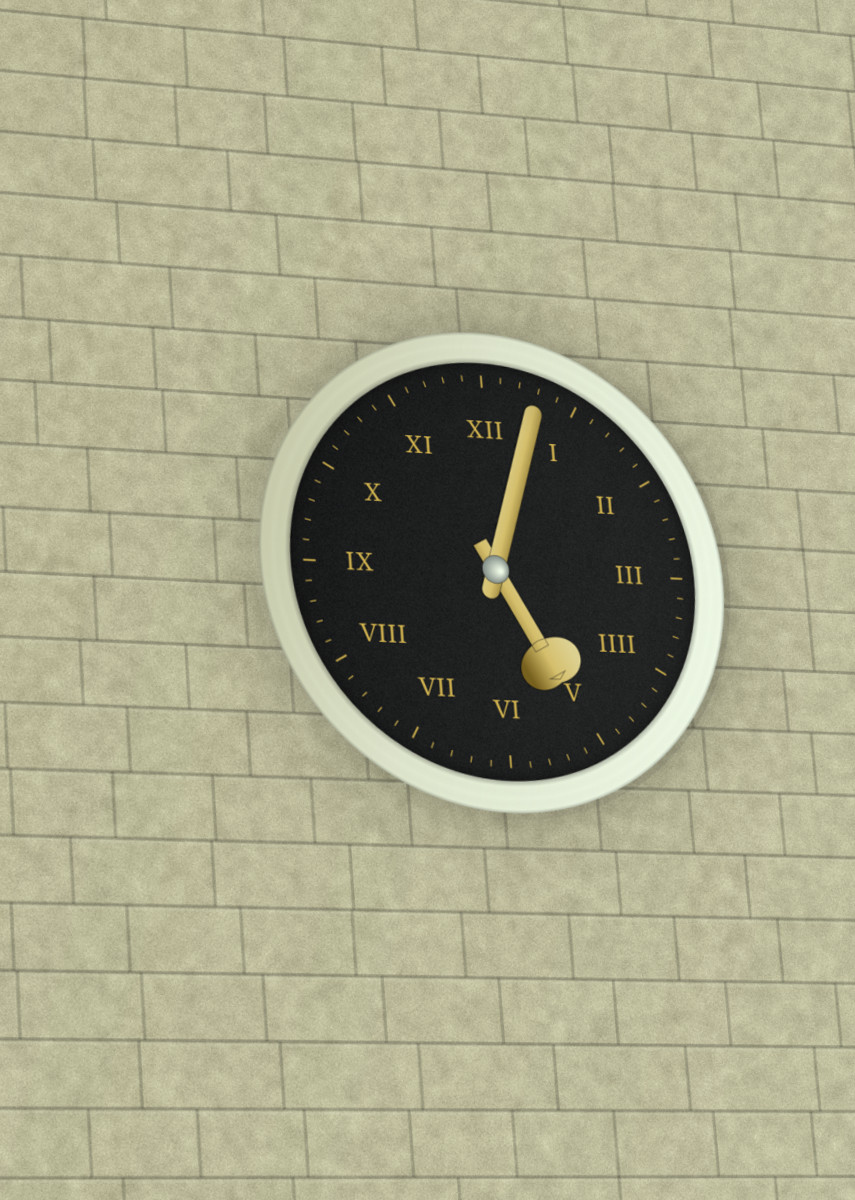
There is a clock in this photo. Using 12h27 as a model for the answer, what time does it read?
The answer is 5h03
